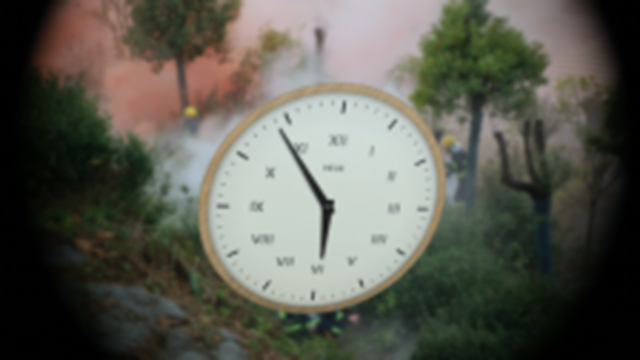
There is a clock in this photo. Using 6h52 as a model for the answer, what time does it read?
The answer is 5h54
